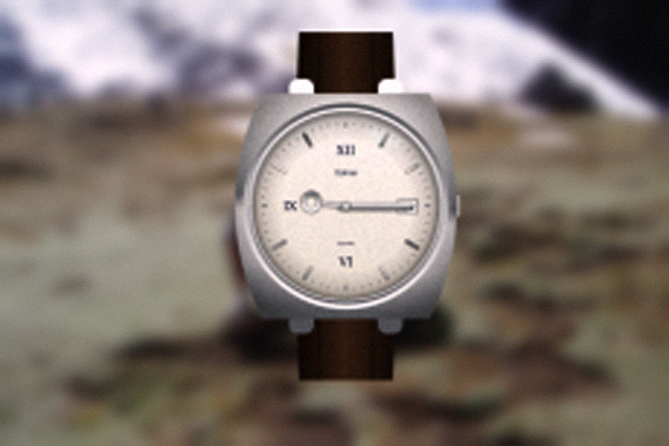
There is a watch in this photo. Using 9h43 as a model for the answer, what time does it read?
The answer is 9h15
